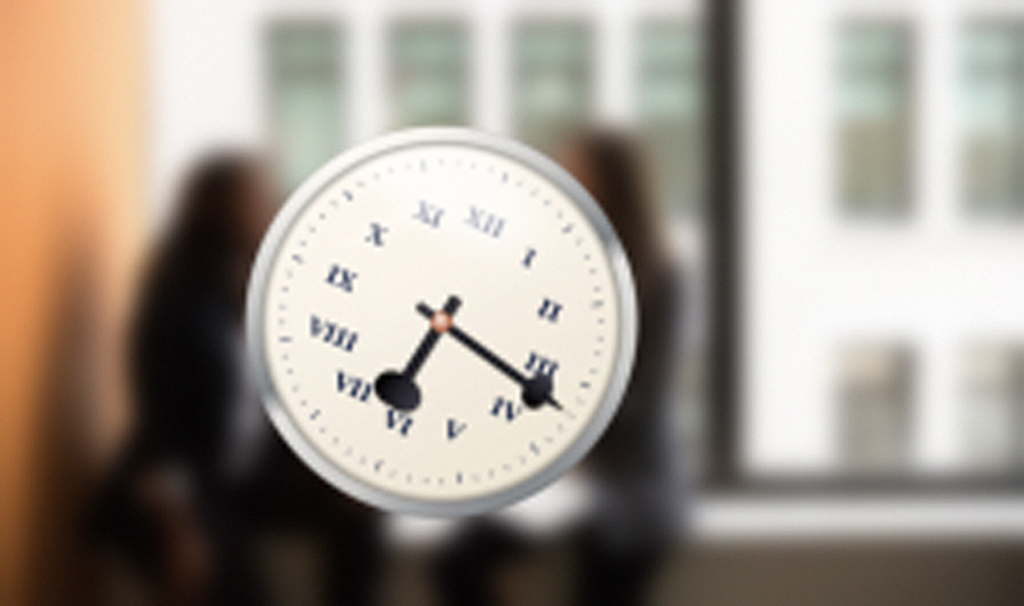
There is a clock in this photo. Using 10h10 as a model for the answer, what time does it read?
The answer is 6h17
